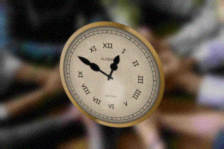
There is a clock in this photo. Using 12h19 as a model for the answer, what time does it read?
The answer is 12h50
